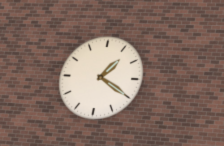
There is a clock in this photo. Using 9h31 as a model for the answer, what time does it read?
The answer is 1h20
